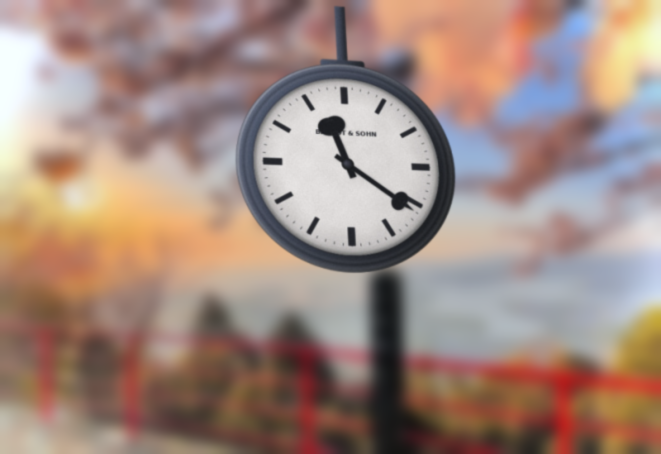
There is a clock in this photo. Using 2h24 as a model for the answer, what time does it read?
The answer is 11h21
